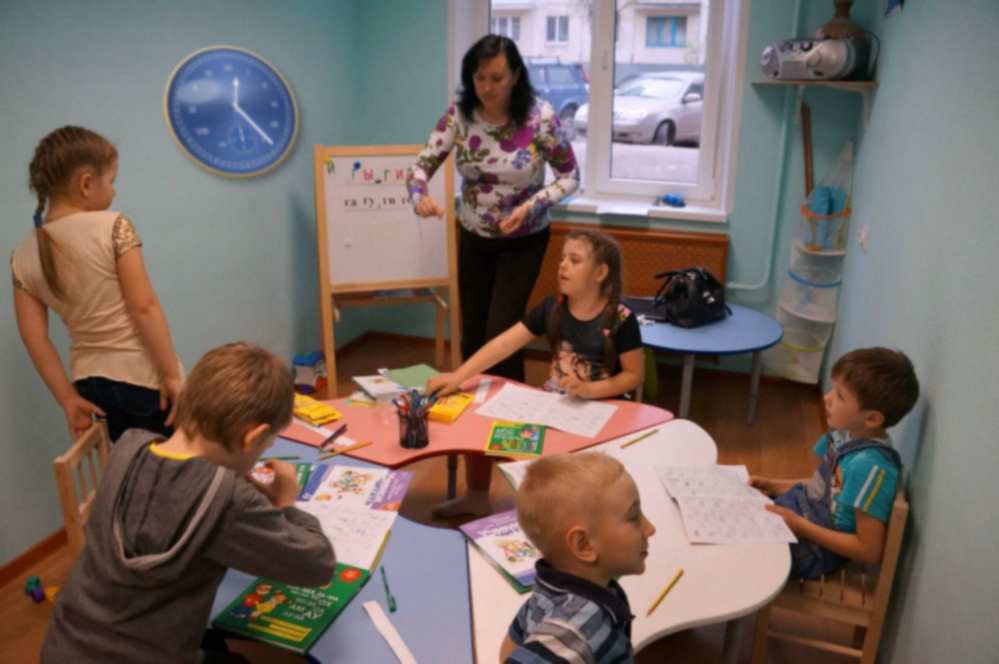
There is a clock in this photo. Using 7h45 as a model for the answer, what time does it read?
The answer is 12h24
